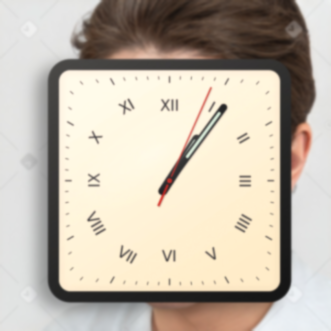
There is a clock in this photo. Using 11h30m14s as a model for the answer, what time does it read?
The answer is 1h06m04s
